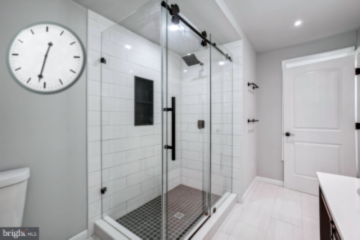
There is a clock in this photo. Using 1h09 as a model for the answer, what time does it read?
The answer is 12h32
